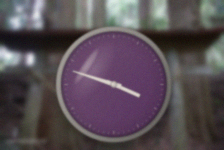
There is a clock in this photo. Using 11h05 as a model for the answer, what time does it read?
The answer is 3h48
